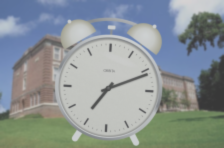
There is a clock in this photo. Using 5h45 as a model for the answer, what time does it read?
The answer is 7h11
